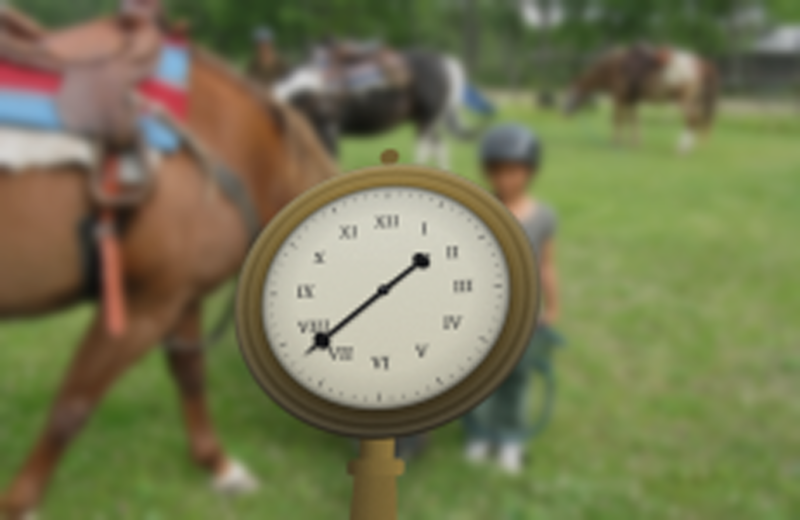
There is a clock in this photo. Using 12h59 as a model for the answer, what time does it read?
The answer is 1h38
